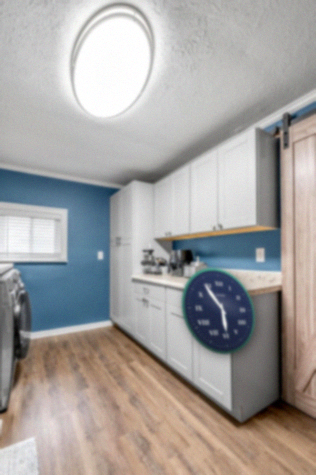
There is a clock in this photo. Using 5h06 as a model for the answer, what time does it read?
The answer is 5h54
